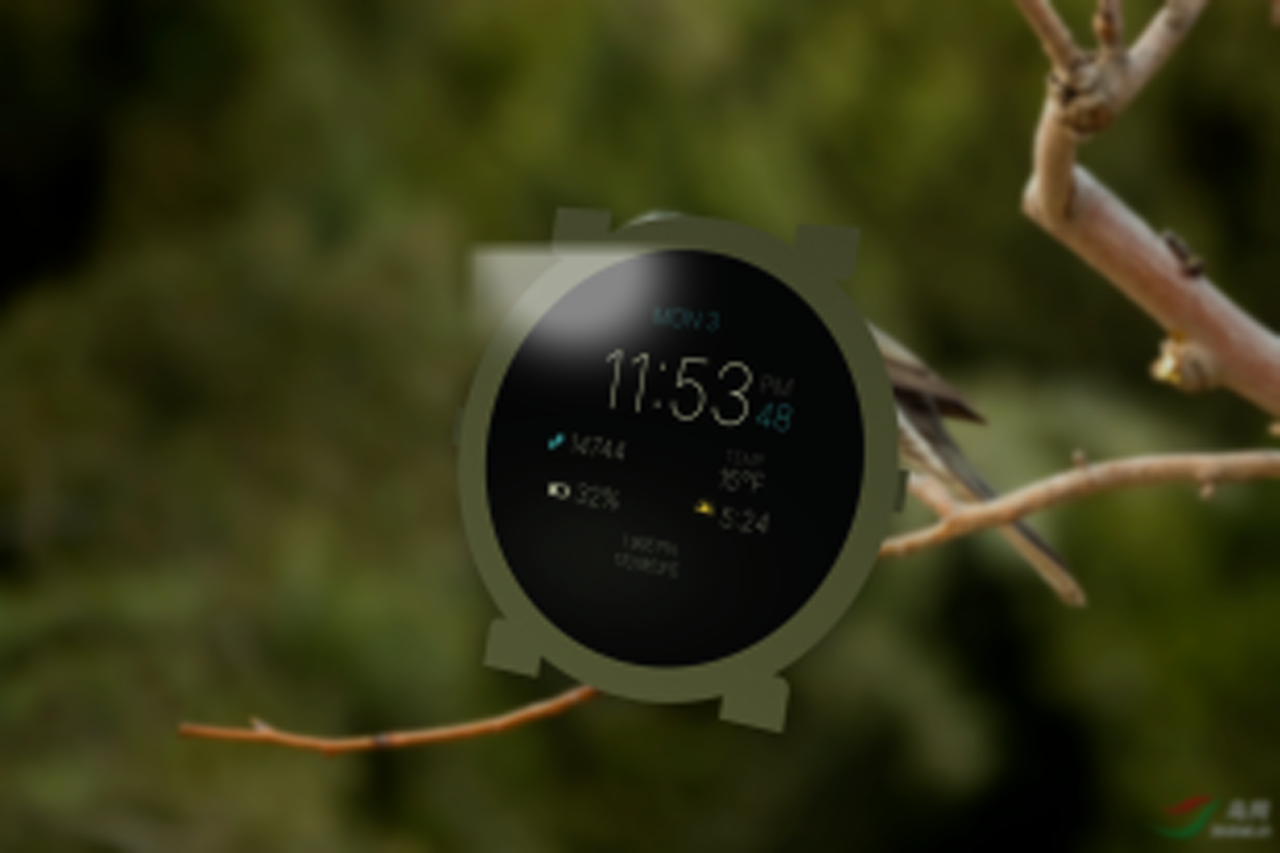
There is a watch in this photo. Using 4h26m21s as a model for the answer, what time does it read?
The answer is 11h53m48s
